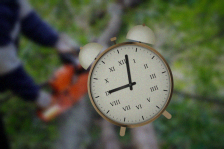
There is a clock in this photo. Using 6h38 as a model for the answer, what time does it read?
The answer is 9h02
